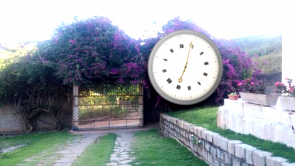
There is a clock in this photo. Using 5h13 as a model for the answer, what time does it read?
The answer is 7h04
